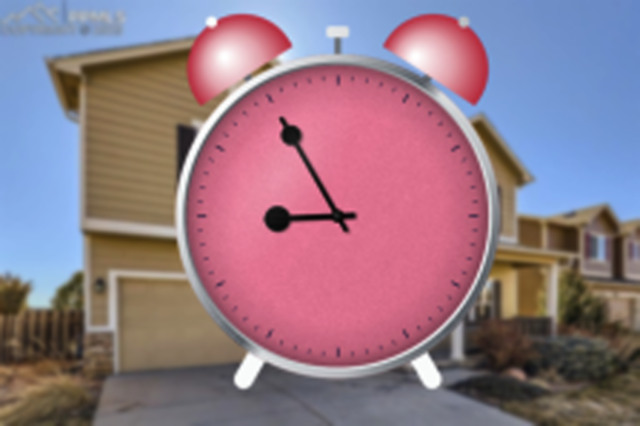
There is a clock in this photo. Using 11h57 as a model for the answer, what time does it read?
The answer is 8h55
